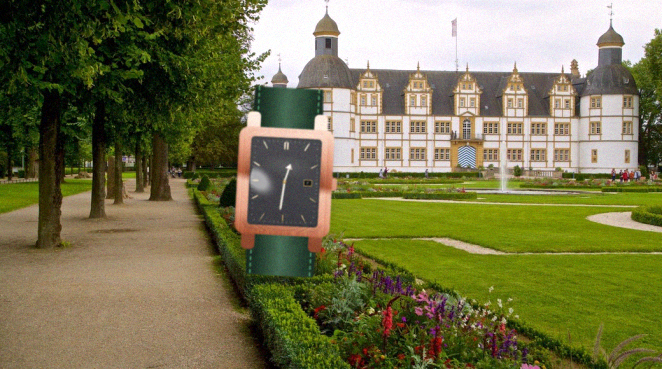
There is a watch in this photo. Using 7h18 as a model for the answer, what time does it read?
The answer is 12h31
